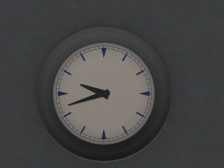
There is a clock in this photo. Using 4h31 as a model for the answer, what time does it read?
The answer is 9h42
